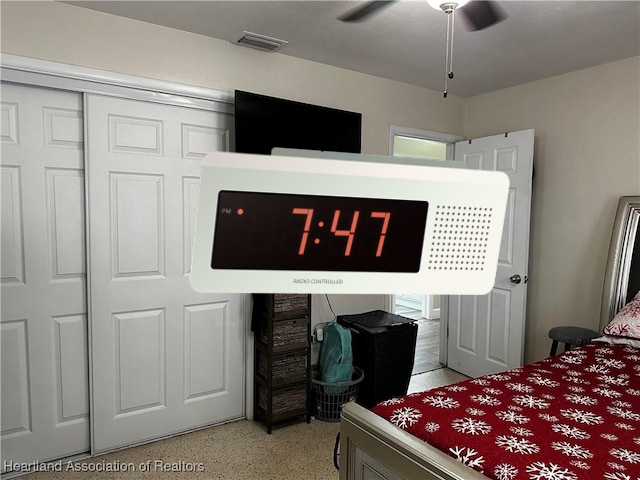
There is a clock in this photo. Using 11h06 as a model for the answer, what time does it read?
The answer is 7h47
